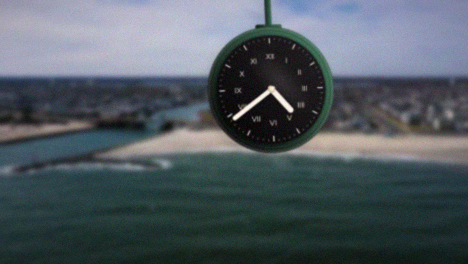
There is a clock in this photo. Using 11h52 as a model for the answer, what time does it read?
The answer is 4h39
